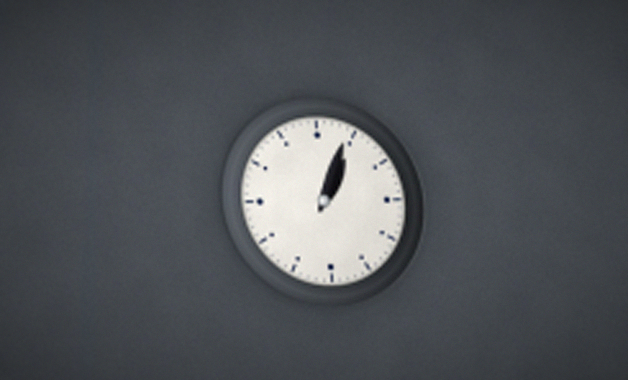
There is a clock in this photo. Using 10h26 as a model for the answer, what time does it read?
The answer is 1h04
